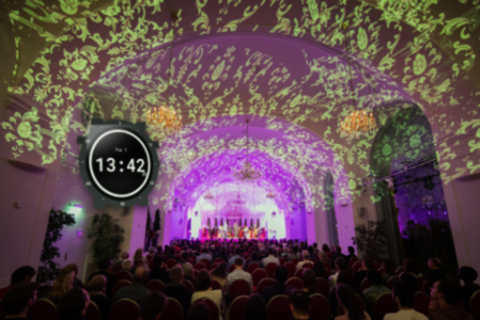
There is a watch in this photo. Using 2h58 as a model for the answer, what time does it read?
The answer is 13h42
